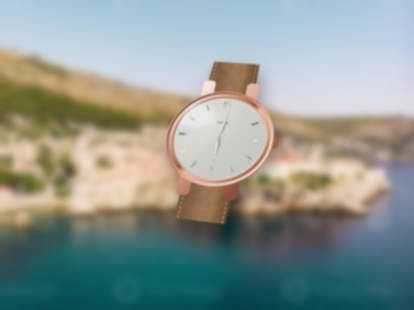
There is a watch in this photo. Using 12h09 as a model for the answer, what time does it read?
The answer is 6h01
